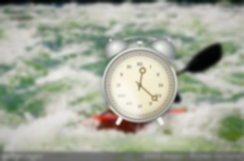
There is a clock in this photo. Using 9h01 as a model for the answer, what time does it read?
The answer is 12h22
